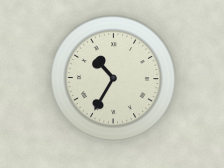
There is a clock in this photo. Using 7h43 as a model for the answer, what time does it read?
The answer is 10h35
